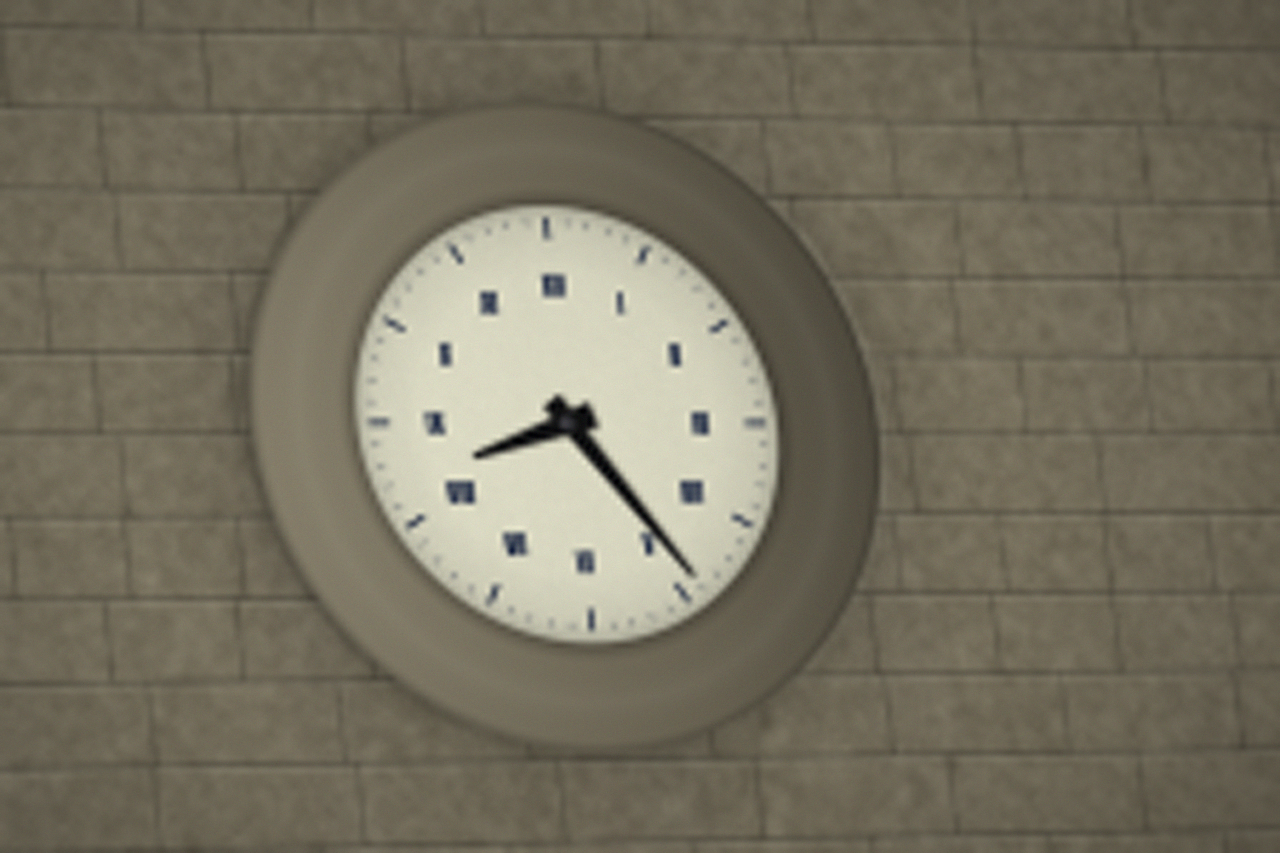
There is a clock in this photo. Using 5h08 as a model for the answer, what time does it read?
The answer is 8h24
